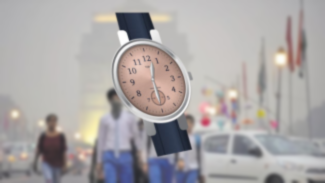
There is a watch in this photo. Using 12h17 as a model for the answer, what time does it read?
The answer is 12h30
